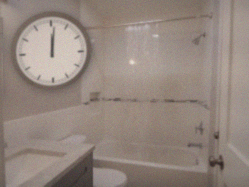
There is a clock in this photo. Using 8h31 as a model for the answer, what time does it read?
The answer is 12h01
